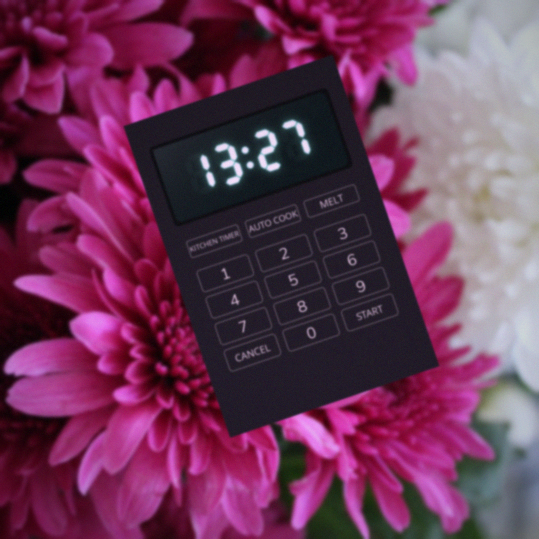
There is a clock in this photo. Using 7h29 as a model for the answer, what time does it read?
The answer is 13h27
